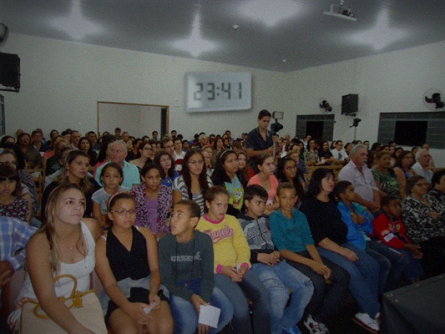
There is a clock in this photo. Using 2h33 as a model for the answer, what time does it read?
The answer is 23h41
